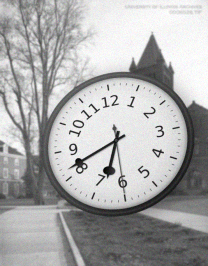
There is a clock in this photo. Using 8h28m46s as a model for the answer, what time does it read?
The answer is 6h41m30s
